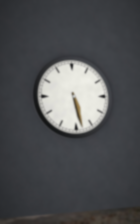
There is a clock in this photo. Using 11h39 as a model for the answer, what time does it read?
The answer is 5h28
